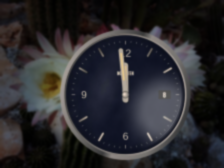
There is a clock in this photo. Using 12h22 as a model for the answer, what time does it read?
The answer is 11h59
